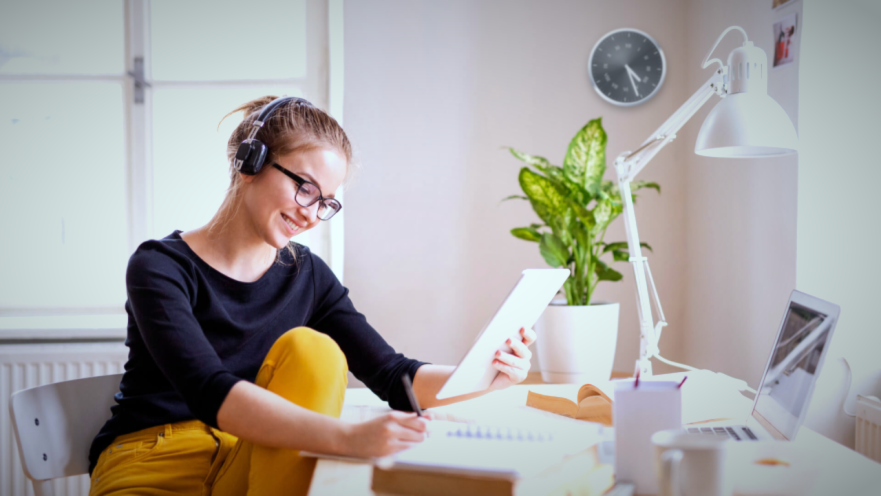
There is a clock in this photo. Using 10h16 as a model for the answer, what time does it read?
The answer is 4h26
